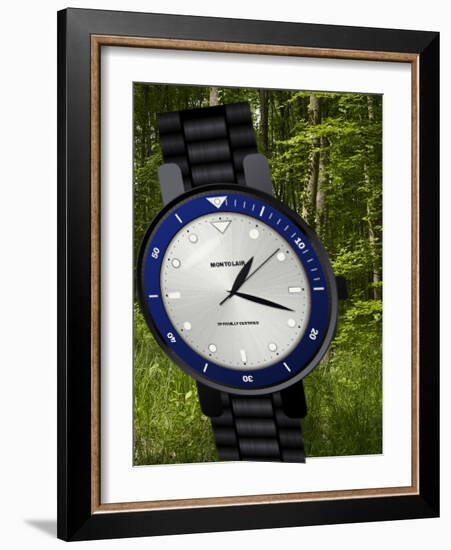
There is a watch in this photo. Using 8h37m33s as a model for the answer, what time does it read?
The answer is 1h18m09s
